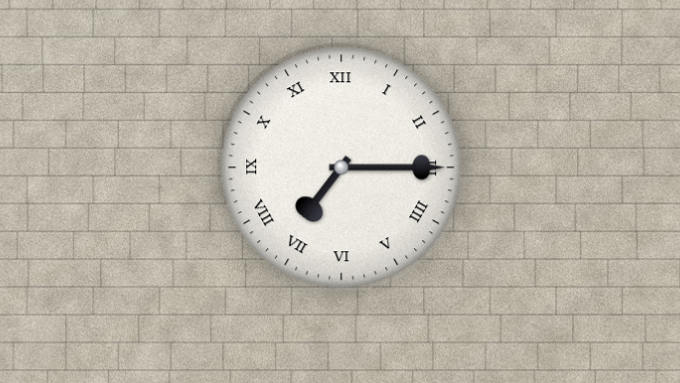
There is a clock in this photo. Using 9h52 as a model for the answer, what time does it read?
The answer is 7h15
